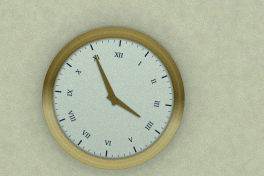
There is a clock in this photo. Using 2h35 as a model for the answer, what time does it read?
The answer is 3h55
